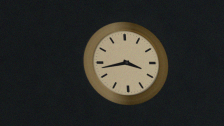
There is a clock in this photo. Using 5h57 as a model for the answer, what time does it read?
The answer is 3h43
